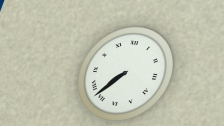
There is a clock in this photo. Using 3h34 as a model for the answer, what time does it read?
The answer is 7h37
